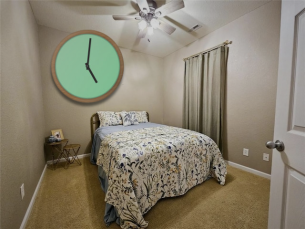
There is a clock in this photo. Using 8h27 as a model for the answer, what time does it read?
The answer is 5h01
